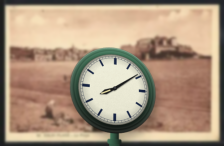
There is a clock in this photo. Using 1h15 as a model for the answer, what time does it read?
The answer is 8h09
